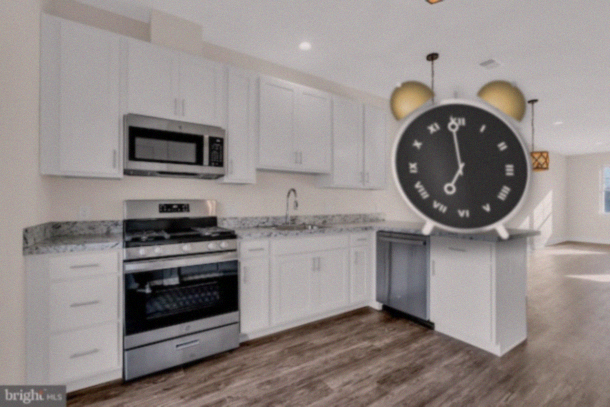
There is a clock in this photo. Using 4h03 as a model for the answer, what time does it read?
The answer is 6h59
